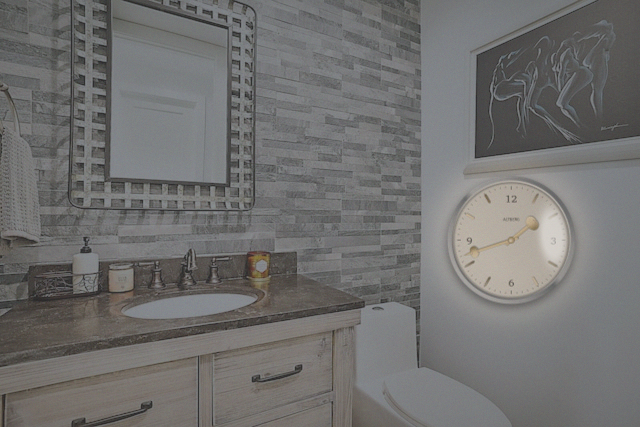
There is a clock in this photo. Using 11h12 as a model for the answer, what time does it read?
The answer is 1h42
